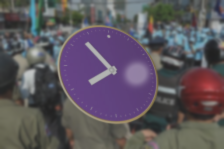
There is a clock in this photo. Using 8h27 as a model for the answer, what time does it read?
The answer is 7h53
